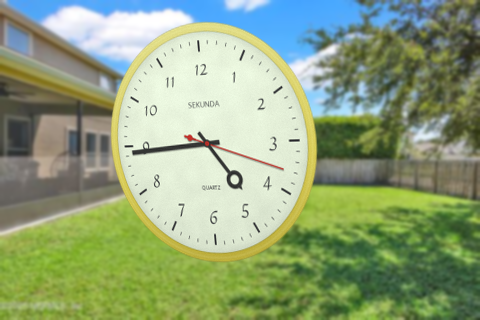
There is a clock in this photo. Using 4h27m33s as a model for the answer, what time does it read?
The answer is 4h44m18s
